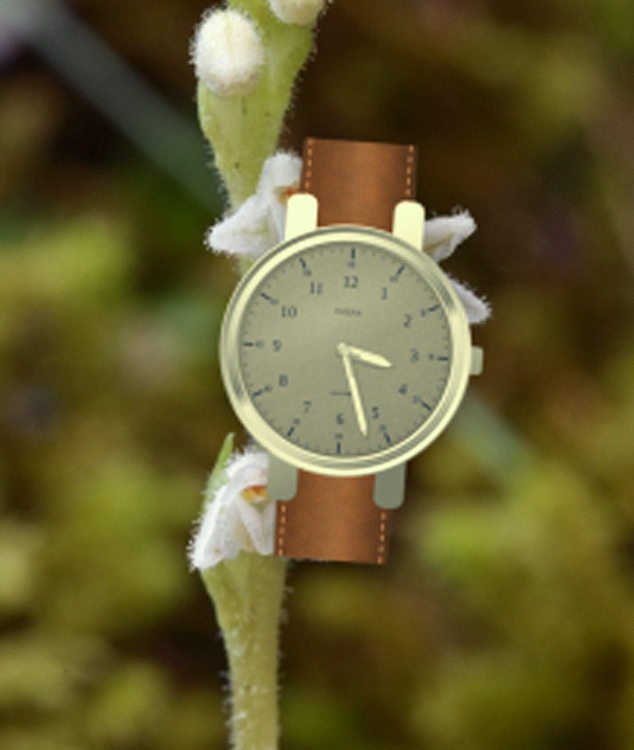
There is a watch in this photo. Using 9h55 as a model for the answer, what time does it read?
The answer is 3h27
